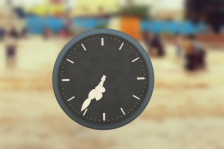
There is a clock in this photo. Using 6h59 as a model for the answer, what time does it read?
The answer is 6h36
